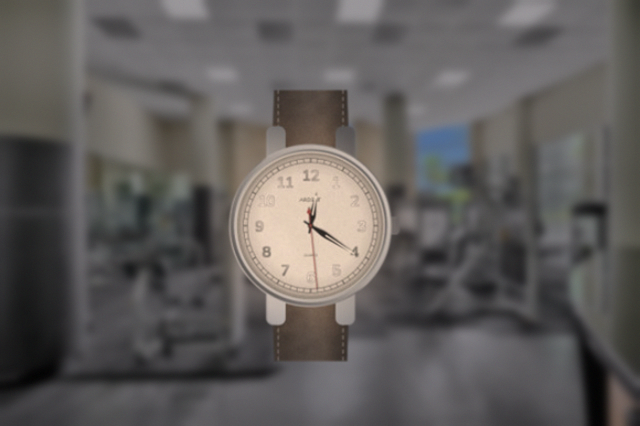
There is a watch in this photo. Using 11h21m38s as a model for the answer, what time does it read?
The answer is 12h20m29s
